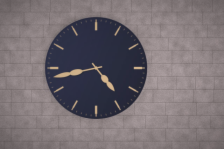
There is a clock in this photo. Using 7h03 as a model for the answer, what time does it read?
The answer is 4h43
